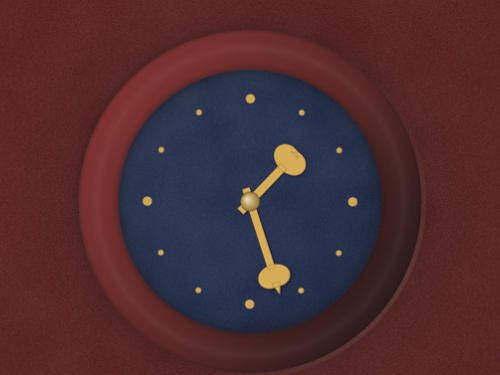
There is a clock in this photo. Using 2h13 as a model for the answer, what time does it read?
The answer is 1h27
